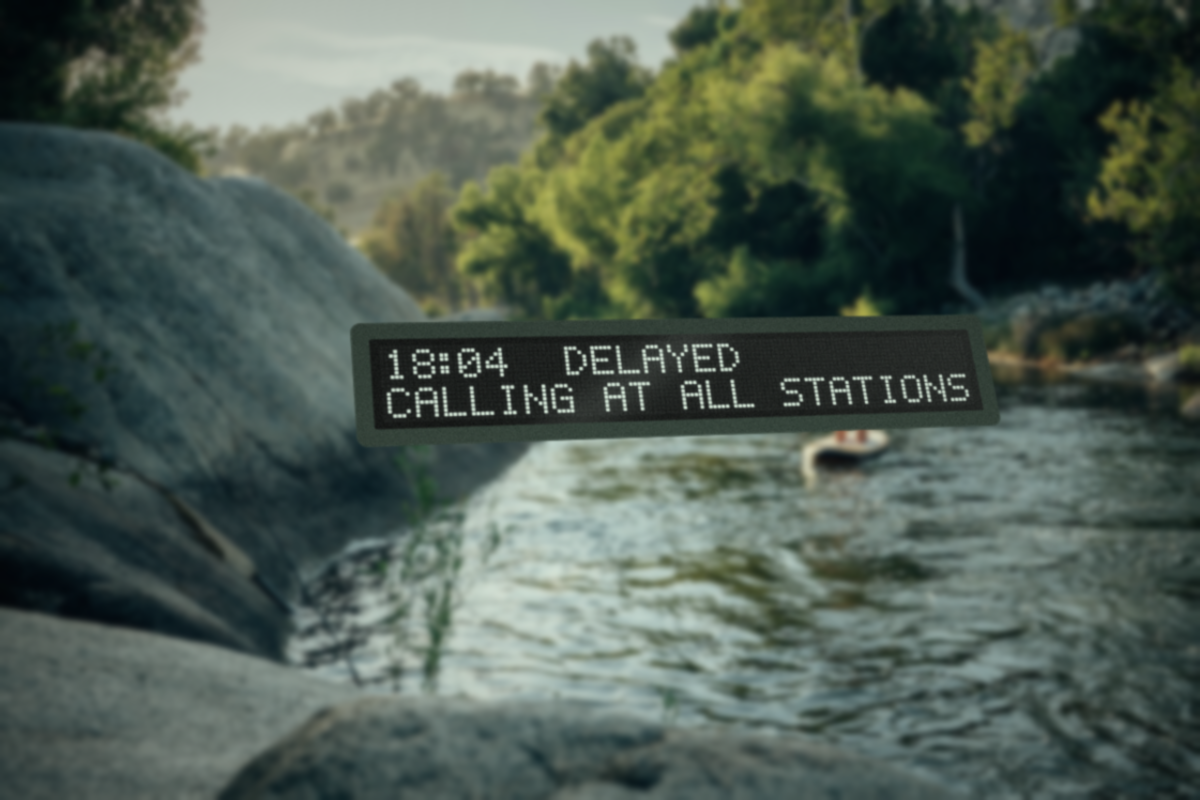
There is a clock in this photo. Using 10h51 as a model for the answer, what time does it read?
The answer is 18h04
